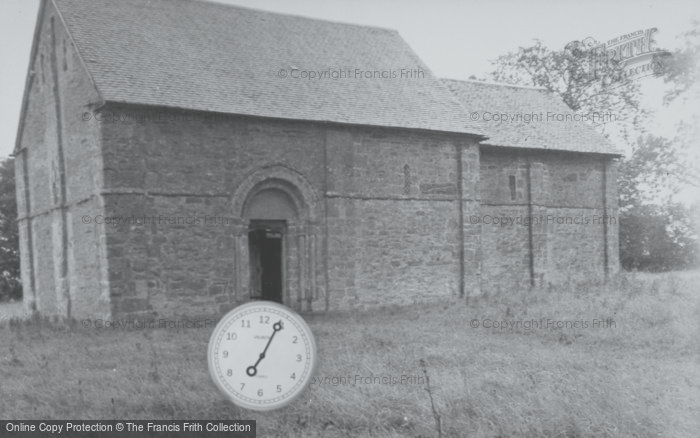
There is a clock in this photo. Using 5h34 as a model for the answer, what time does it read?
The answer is 7h04
